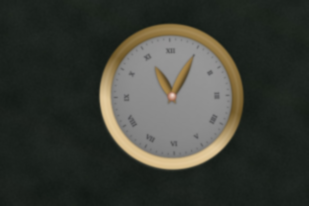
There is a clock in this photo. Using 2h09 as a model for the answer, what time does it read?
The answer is 11h05
